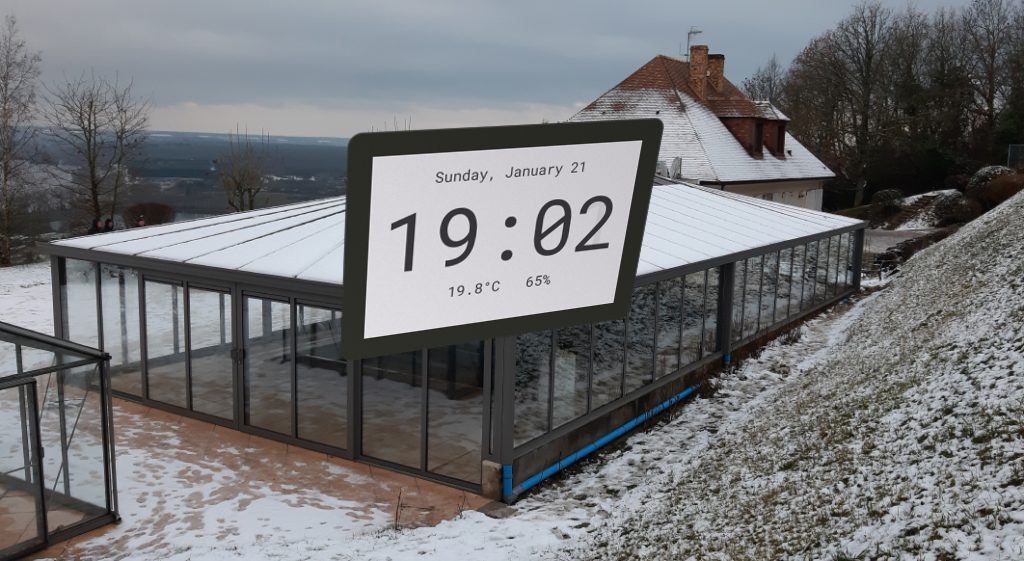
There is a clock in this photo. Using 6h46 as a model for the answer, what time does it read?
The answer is 19h02
